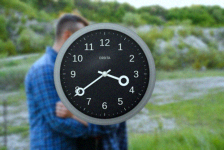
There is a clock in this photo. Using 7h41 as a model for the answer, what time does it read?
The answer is 3h39
